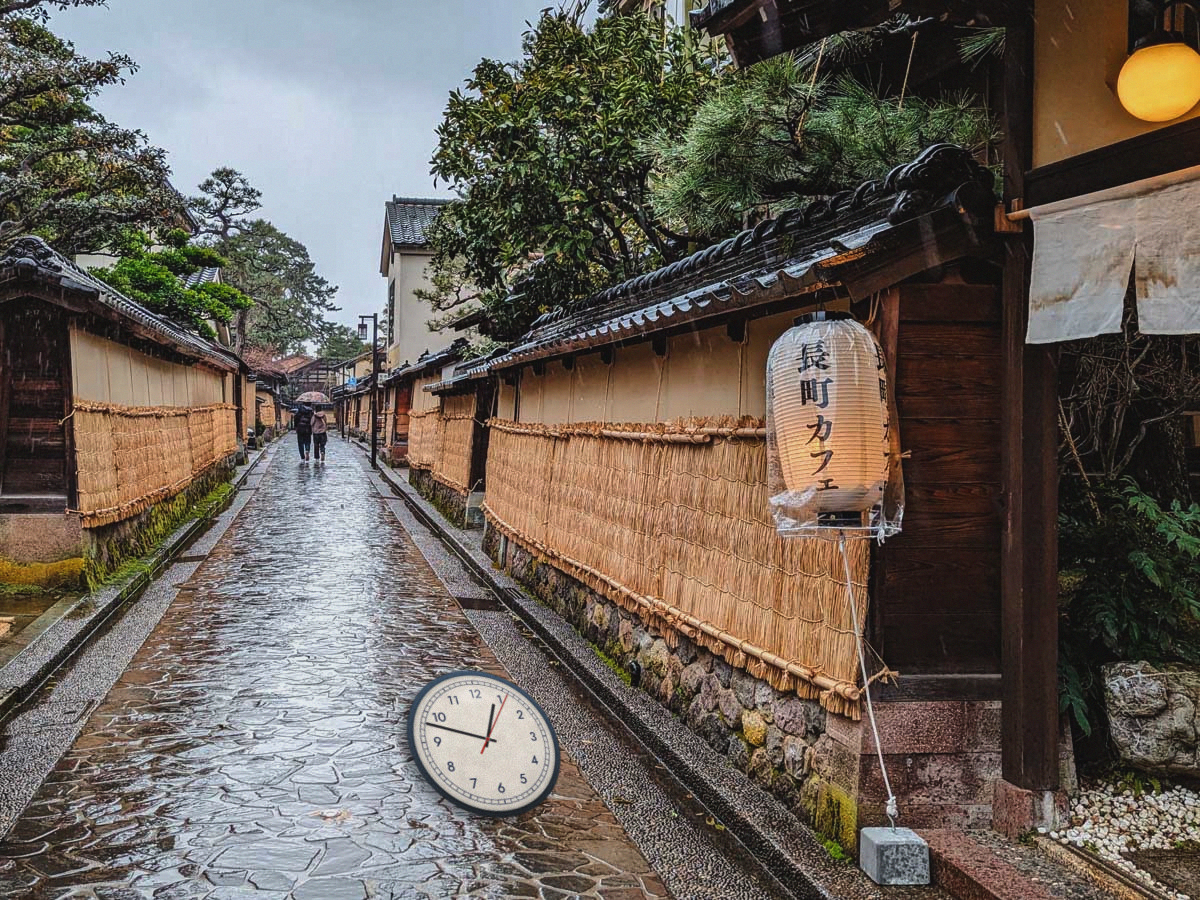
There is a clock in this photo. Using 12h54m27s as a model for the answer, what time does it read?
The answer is 12h48m06s
